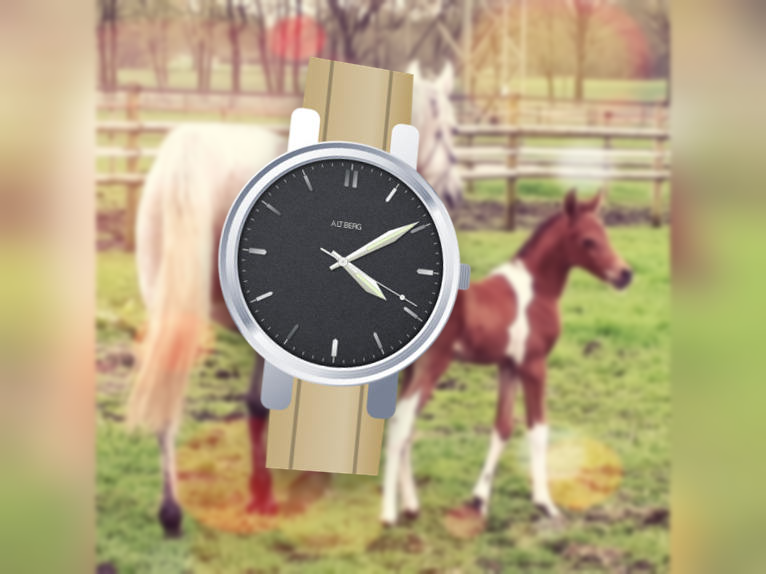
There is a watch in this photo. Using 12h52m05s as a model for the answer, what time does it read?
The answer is 4h09m19s
